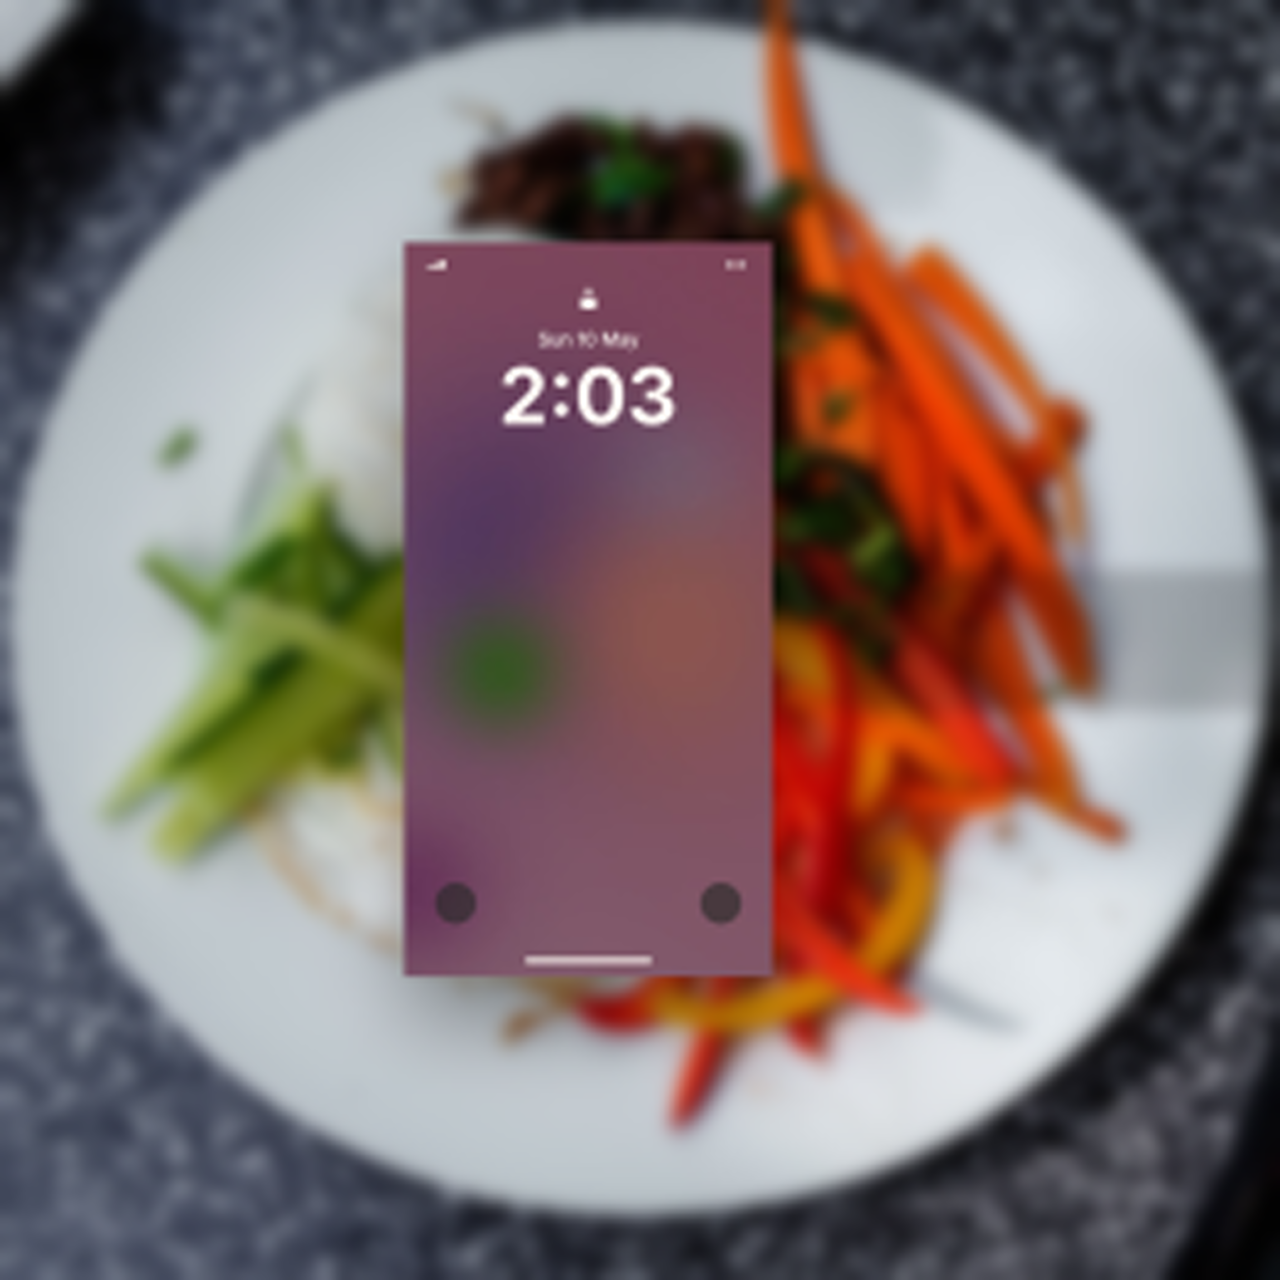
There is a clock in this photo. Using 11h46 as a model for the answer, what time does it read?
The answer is 2h03
